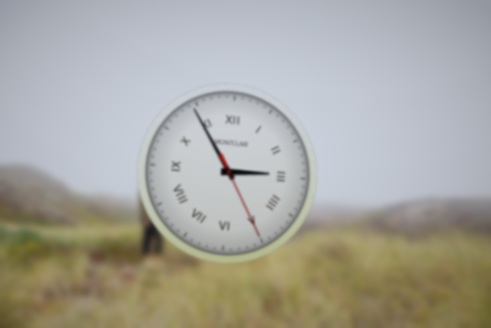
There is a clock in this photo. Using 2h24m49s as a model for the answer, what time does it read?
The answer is 2h54m25s
